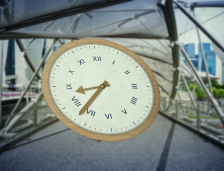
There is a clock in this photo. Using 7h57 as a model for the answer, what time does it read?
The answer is 8h37
